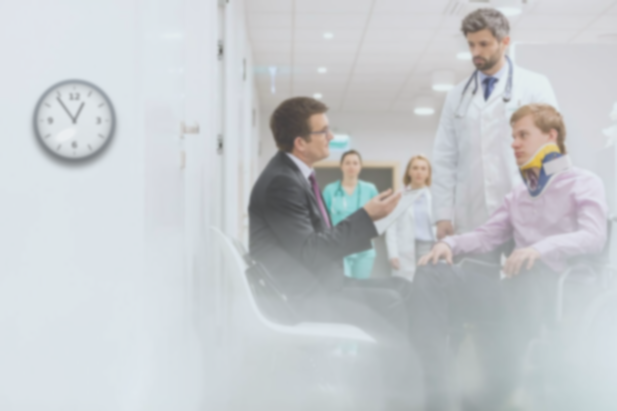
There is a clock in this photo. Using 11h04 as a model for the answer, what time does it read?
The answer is 12h54
